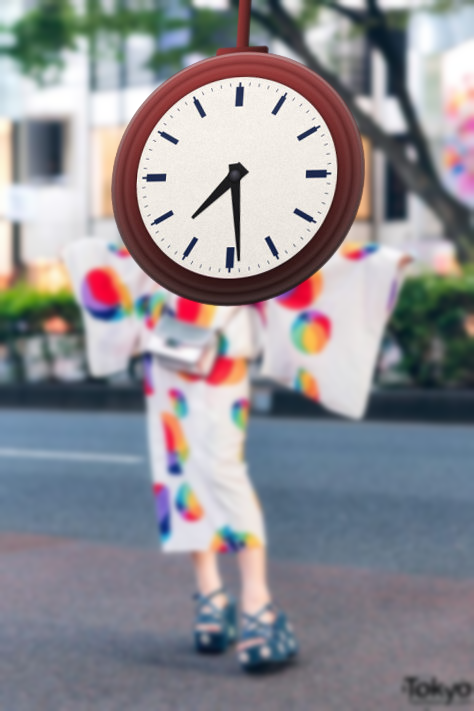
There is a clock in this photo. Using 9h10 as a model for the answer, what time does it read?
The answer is 7h29
